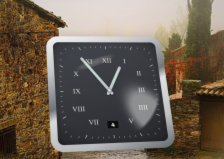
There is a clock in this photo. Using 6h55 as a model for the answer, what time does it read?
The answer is 12h54
